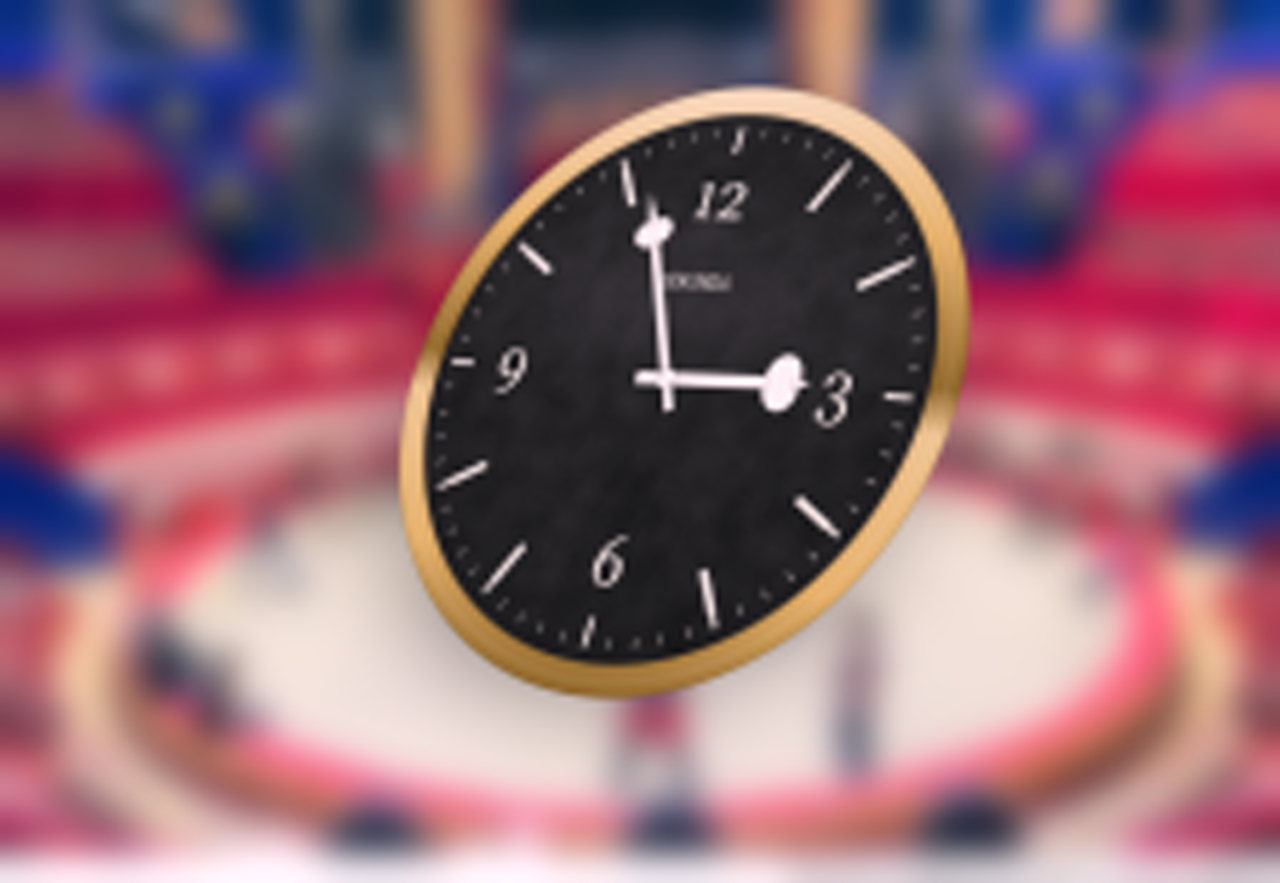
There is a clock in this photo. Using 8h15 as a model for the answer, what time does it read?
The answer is 2h56
